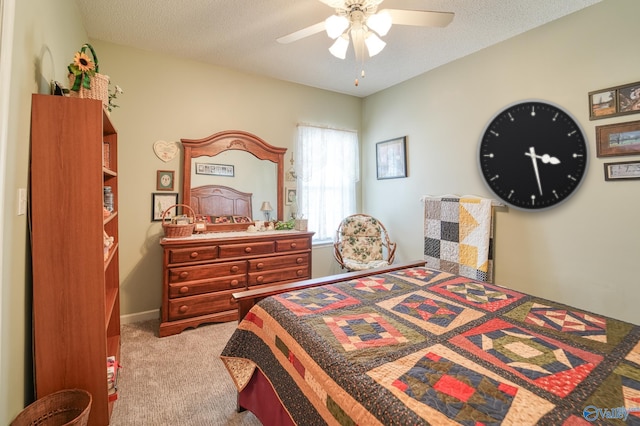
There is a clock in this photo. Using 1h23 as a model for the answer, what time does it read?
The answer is 3h28
